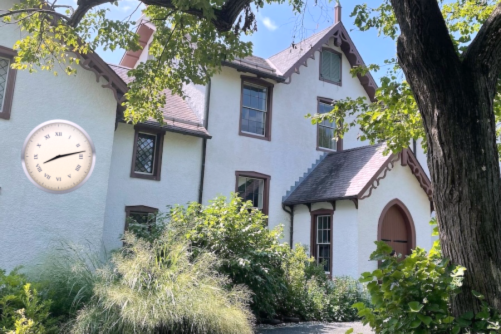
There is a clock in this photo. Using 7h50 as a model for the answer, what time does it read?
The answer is 8h13
